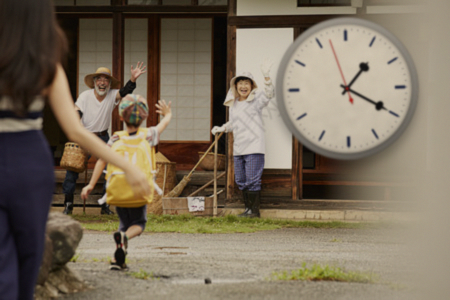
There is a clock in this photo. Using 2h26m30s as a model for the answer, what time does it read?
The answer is 1h19m57s
